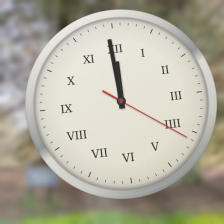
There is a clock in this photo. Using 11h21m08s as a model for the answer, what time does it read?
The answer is 11h59m21s
